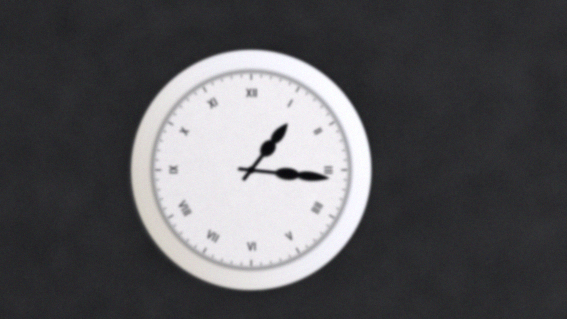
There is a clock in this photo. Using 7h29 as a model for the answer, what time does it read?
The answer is 1h16
